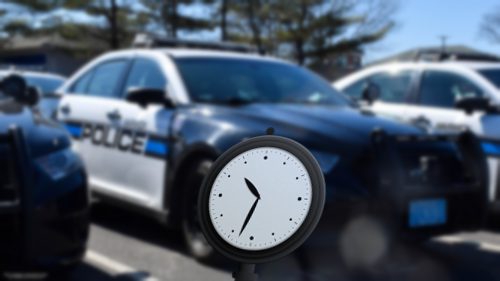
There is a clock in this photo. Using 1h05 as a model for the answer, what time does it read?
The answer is 10h33
